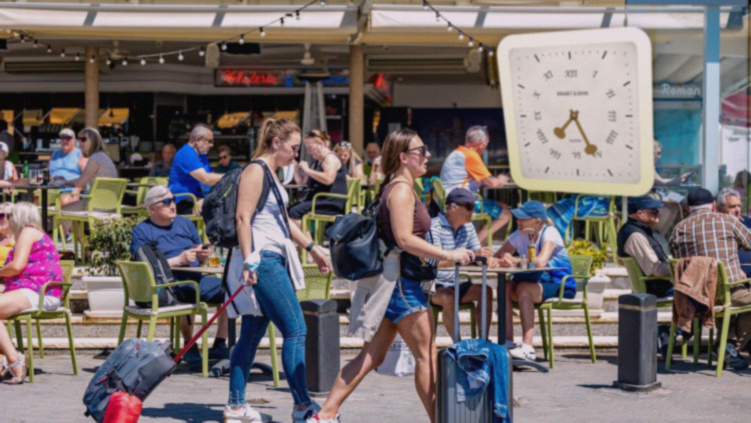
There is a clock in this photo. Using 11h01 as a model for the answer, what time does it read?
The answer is 7h26
